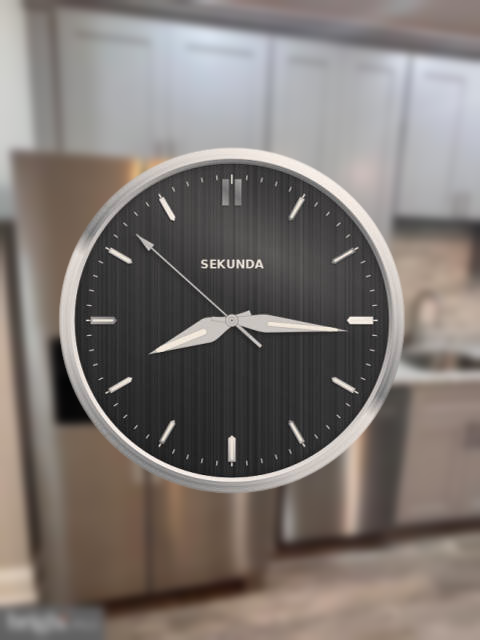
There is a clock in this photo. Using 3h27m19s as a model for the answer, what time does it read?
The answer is 8h15m52s
